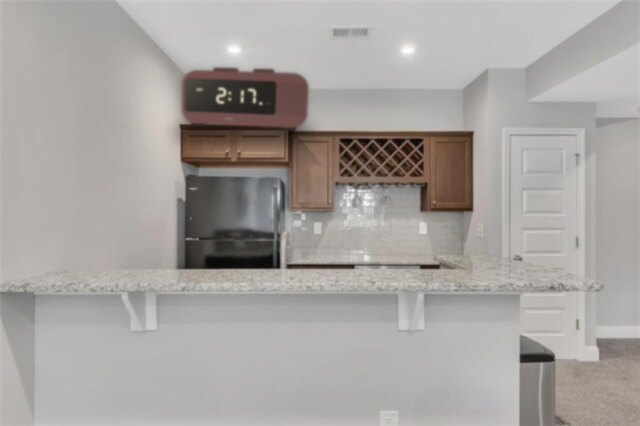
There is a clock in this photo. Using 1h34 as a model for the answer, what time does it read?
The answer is 2h17
